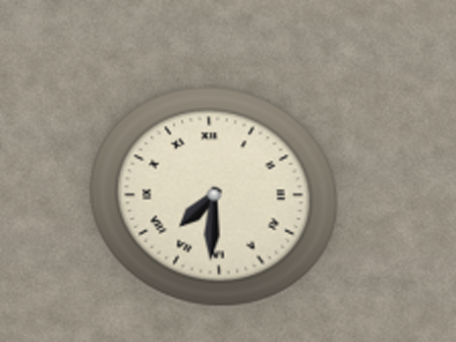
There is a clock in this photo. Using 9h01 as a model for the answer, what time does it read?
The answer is 7h31
